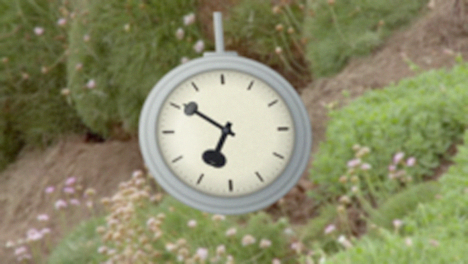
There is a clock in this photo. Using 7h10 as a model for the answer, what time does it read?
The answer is 6h51
